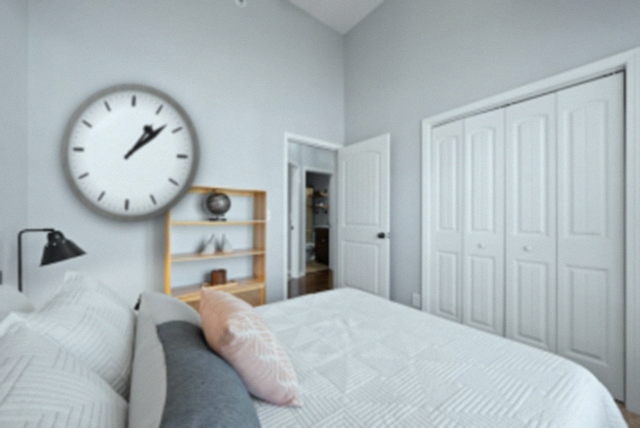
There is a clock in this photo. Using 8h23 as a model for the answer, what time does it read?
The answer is 1h08
